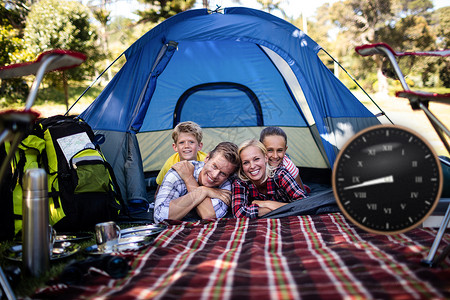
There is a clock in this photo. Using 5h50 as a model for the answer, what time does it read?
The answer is 8h43
